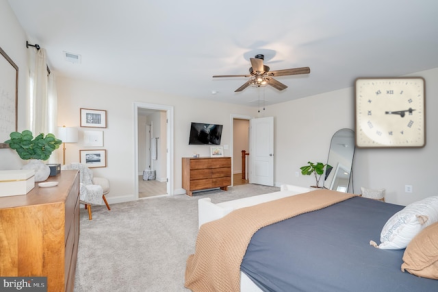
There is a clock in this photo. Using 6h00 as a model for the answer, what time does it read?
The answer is 3h14
